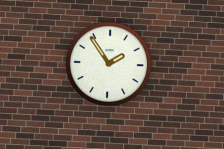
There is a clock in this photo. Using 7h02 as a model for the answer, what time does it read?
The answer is 1h54
